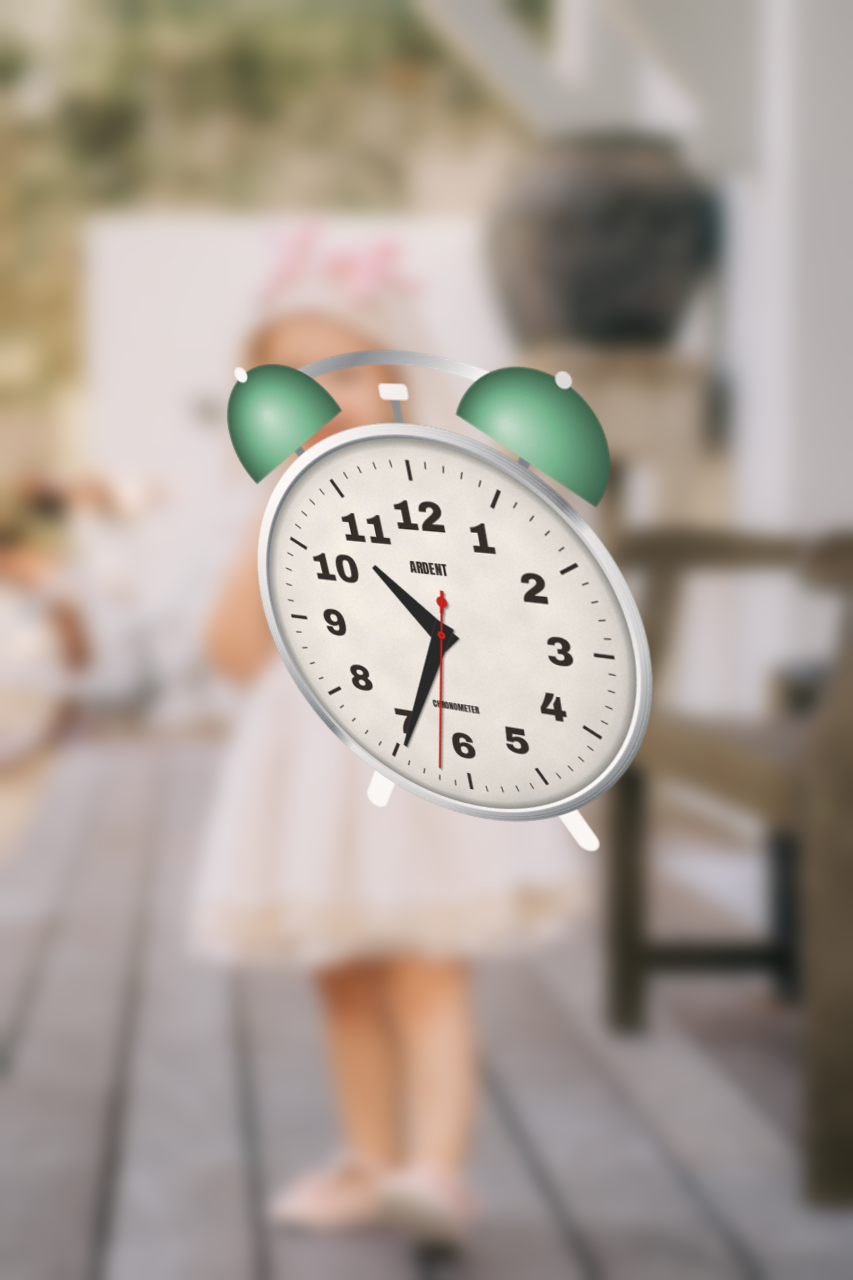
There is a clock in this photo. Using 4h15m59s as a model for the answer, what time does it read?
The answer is 10h34m32s
